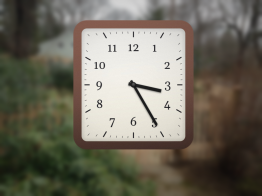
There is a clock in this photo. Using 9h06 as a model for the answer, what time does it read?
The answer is 3h25
